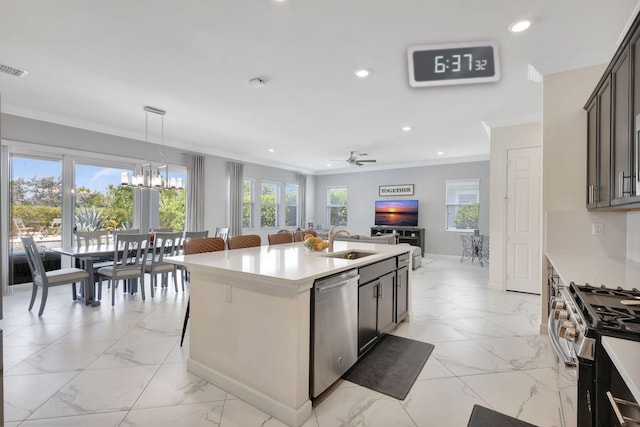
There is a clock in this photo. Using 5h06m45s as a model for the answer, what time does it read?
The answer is 6h37m32s
